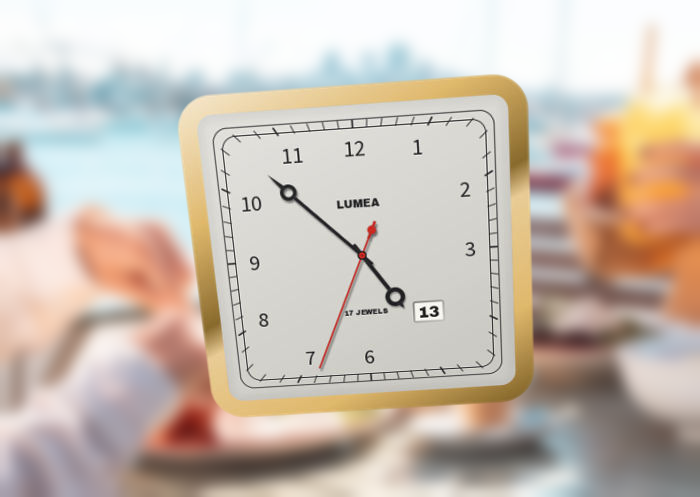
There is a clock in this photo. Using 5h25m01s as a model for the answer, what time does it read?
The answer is 4h52m34s
